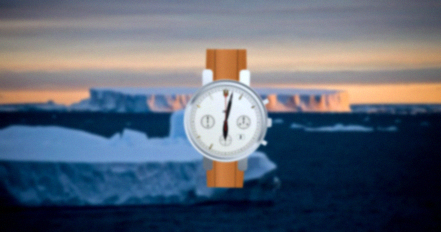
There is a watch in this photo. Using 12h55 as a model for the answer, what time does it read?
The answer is 6h02
